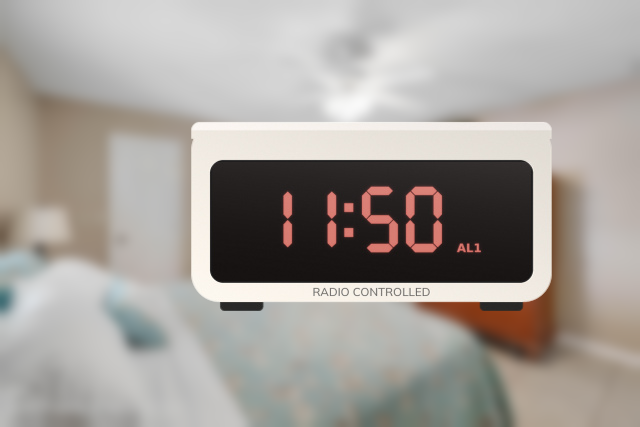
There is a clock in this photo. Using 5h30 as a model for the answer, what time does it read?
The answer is 11h50
